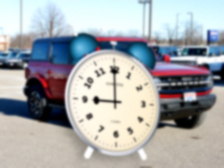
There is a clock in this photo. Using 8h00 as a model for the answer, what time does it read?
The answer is 9h00
